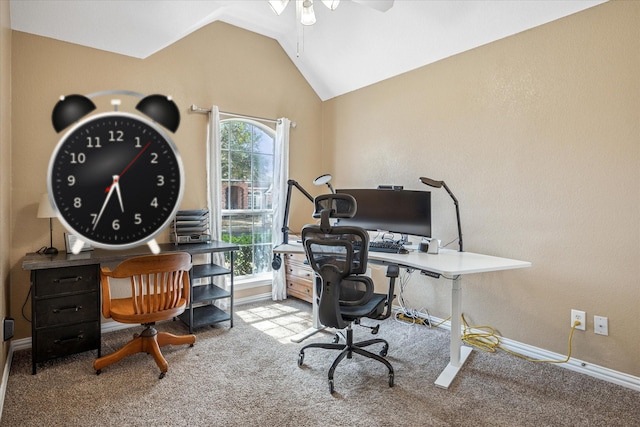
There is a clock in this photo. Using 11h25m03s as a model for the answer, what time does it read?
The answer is 5h34m07s
